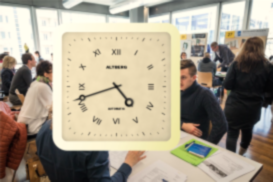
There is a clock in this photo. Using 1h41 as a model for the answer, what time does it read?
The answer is 4h42
